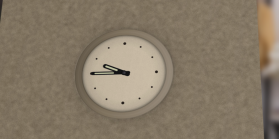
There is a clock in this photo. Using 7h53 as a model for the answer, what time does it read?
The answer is 9h45
